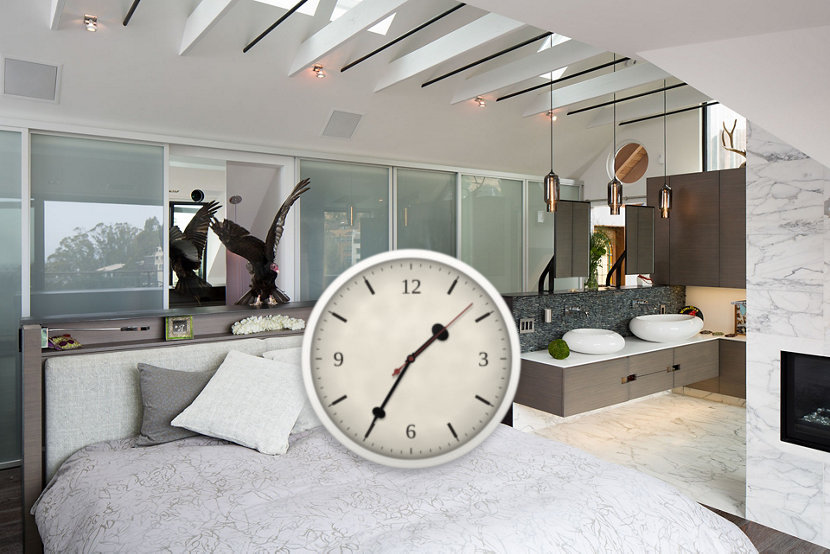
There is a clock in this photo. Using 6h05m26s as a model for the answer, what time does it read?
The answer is 1h35m08s
